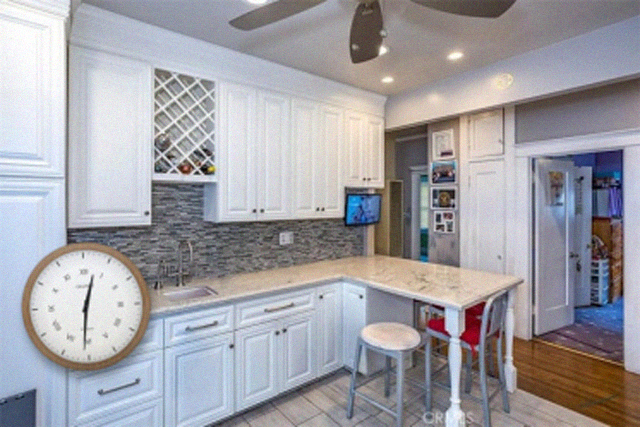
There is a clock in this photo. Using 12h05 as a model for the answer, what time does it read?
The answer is 12h31
